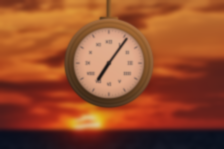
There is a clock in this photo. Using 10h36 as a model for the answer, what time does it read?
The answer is 7h06
